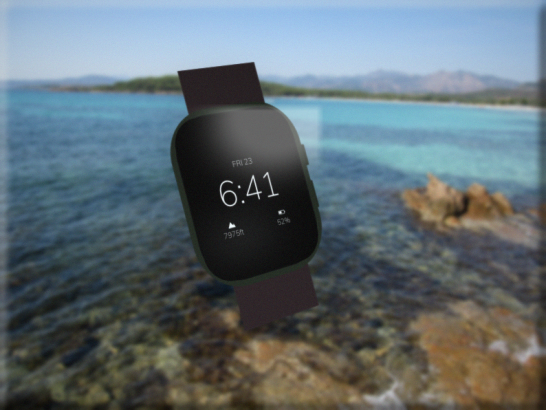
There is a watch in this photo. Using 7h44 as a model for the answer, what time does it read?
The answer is 6h41
